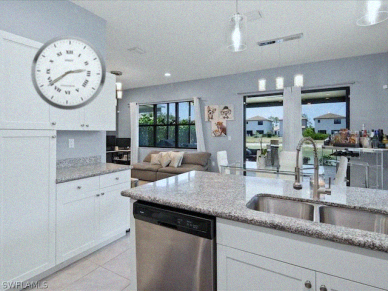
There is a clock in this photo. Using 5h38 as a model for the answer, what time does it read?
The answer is 2h39
